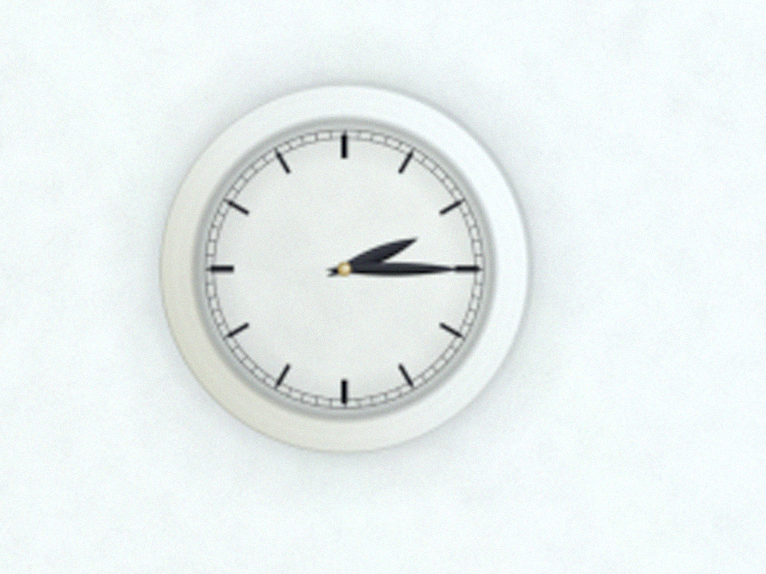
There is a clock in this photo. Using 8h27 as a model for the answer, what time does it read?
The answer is 2h15
